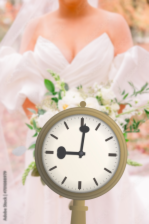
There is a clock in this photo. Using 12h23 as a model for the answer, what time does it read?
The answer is 9h01
